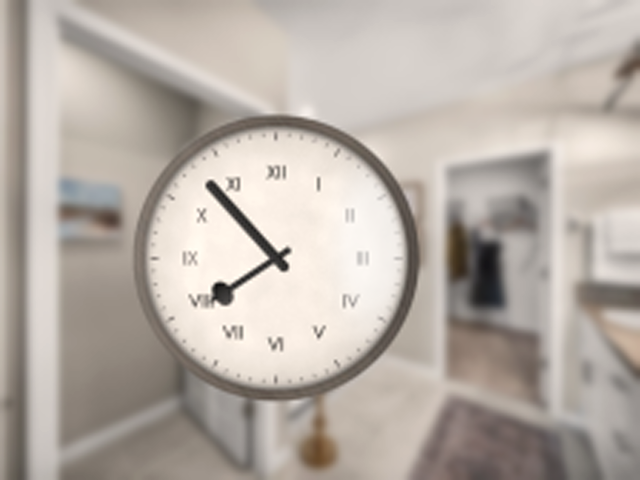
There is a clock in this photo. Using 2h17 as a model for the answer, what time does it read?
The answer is 7h53
